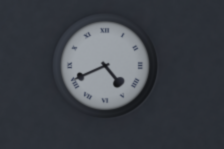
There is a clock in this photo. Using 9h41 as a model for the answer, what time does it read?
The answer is 4h41
